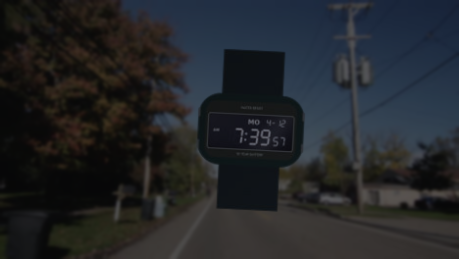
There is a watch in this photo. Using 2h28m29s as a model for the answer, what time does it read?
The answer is 7h39m57s
